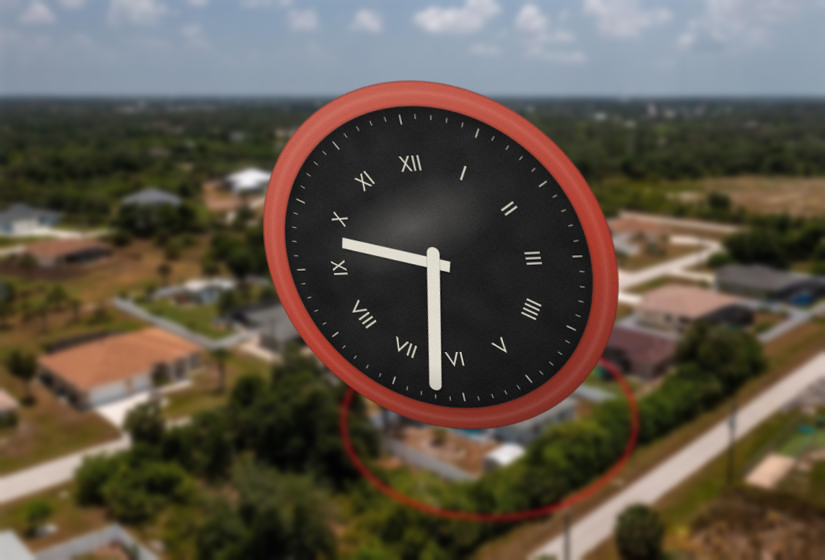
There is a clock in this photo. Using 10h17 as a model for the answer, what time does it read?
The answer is 9h32
